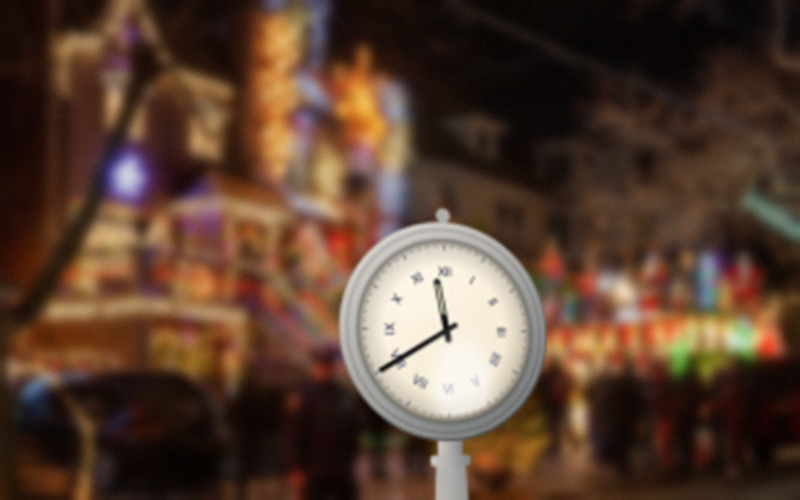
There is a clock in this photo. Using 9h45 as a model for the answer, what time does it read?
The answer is 11h40
